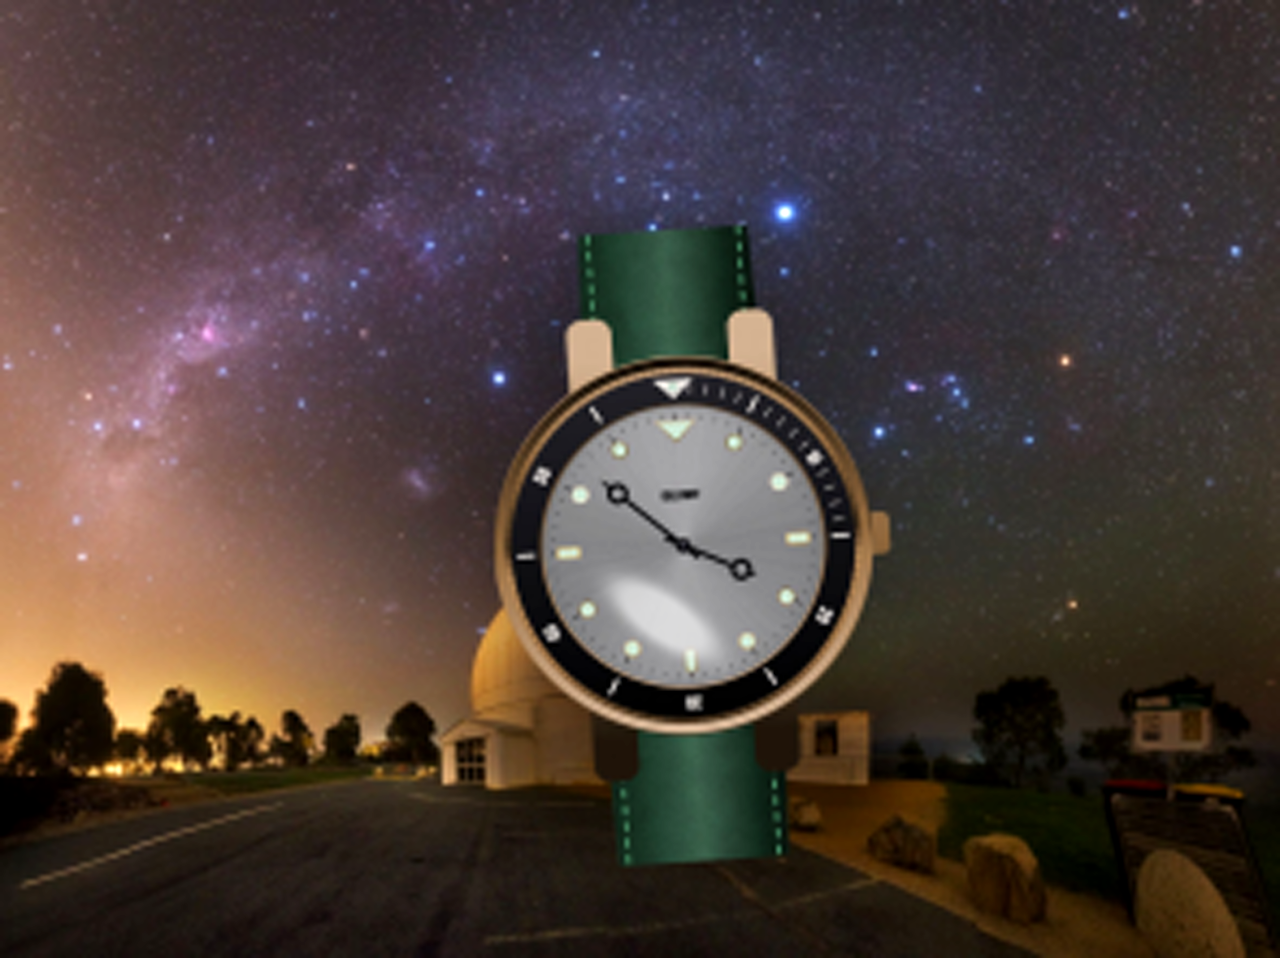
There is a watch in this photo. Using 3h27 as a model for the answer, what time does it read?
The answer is 3h52
